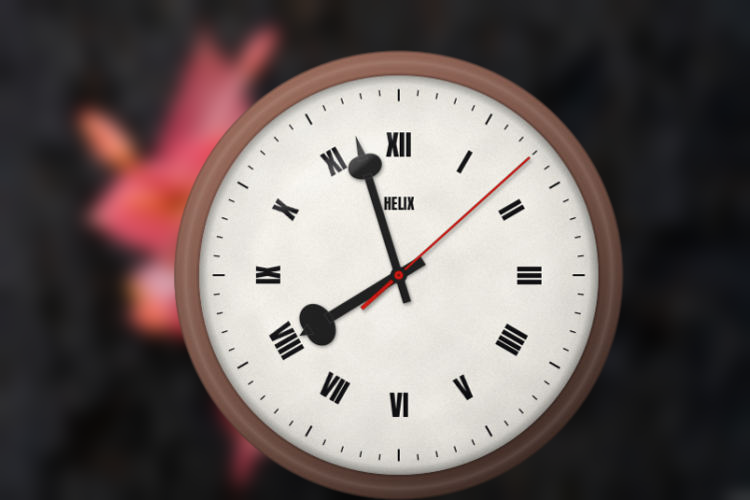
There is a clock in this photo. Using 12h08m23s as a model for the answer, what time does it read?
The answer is 7h57m08s
